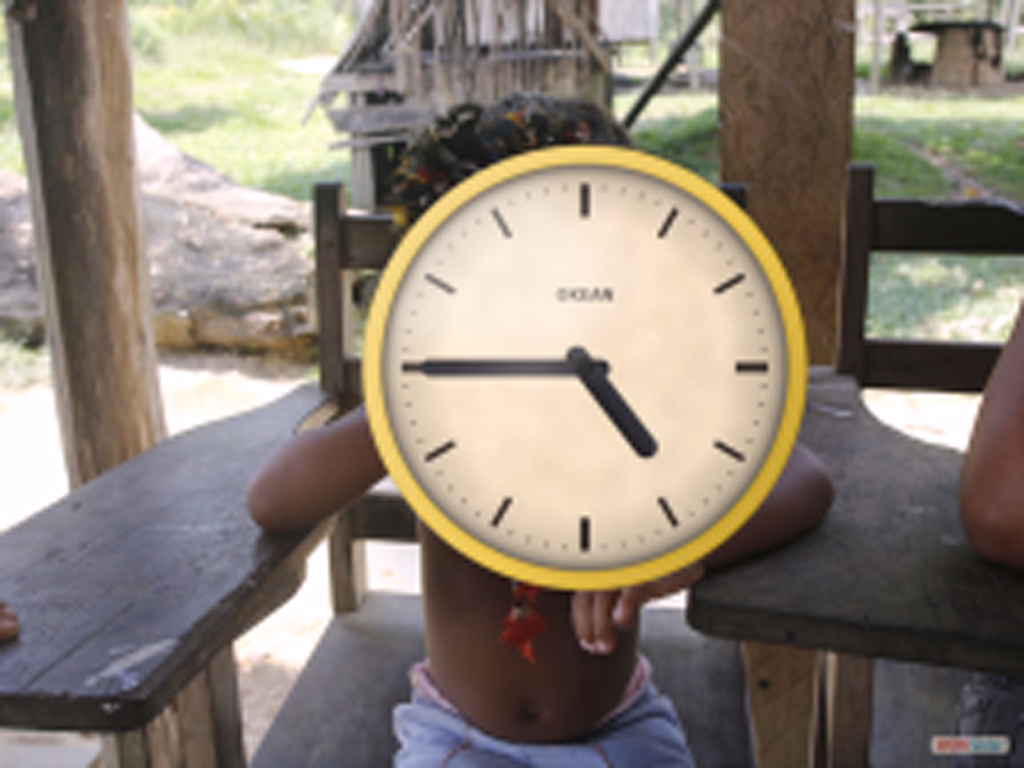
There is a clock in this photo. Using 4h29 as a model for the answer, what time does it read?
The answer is 4h45
